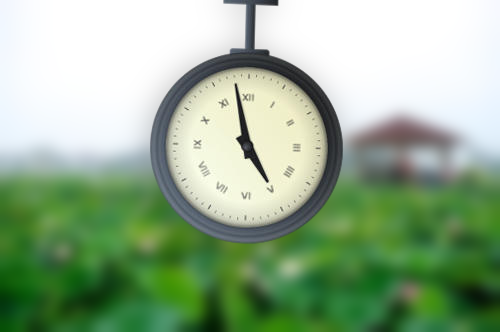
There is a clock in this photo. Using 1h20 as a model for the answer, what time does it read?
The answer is 4h58
